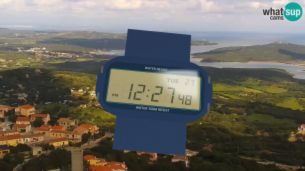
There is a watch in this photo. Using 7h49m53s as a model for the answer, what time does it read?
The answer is 12h27m48s
